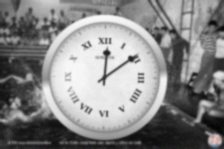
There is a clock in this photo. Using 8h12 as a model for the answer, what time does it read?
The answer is 12h09
